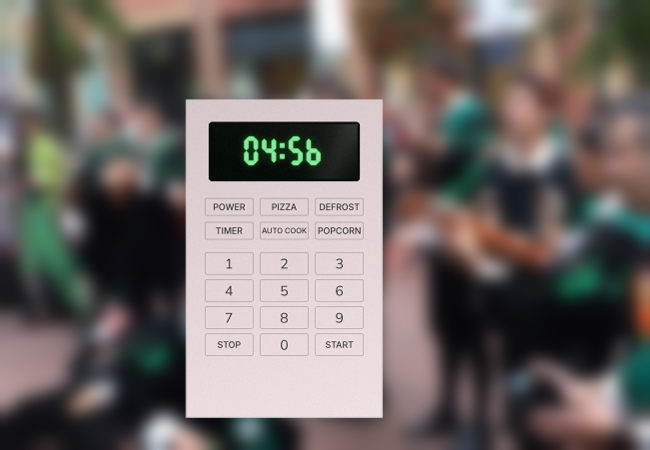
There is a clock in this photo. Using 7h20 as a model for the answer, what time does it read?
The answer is 4h56
